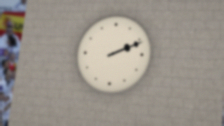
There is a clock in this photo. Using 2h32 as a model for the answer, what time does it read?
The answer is 2h11
